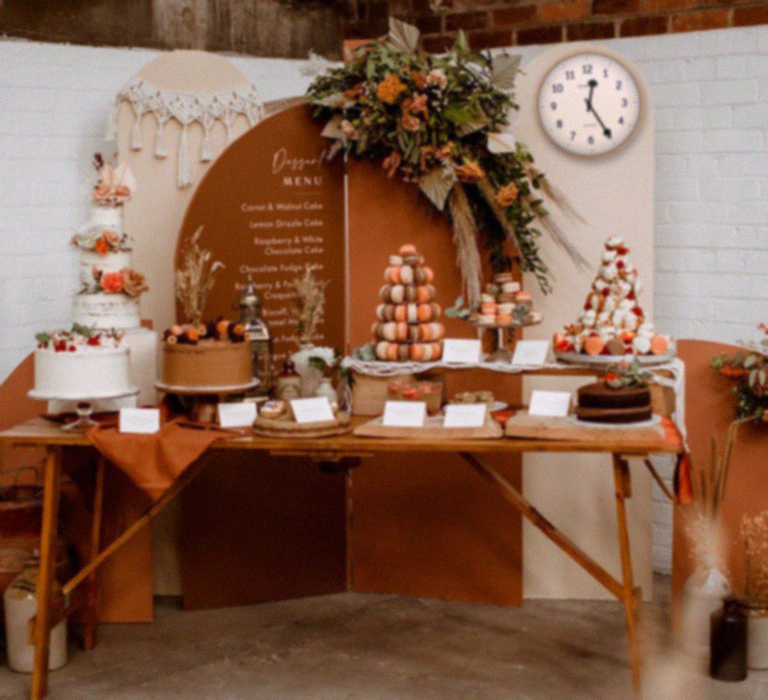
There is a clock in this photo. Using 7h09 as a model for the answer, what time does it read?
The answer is 12h25
